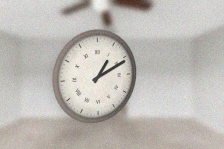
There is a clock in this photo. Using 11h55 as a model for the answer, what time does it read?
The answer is 1h11
